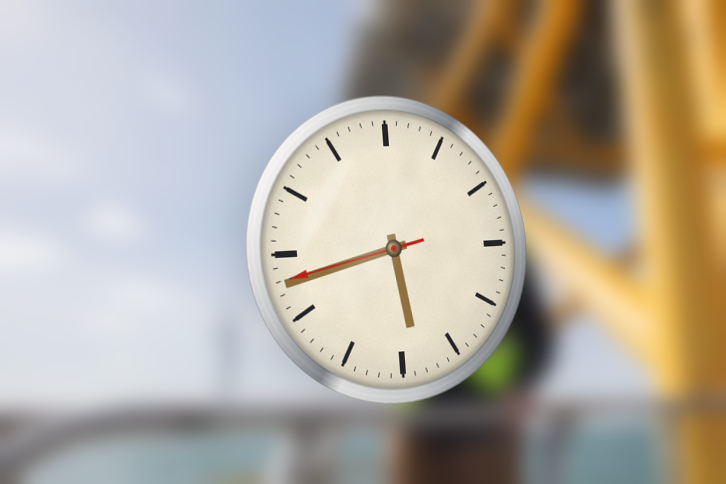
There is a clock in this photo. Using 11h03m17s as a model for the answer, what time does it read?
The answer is 5h42m43s
